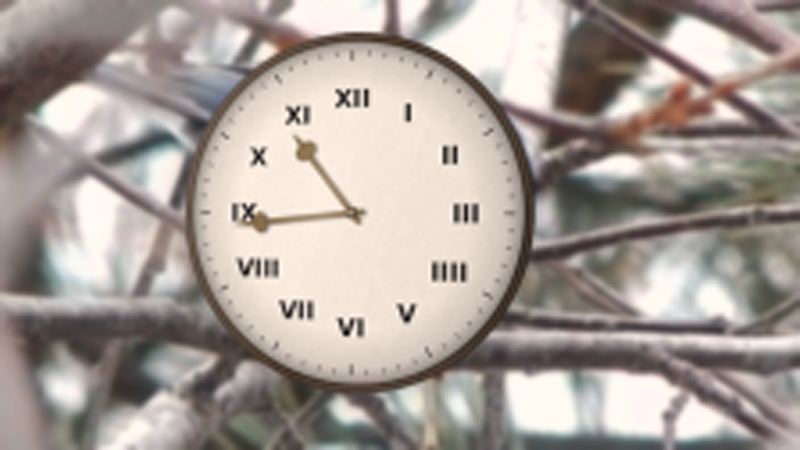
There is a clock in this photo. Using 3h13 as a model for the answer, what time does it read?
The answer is 10h44
